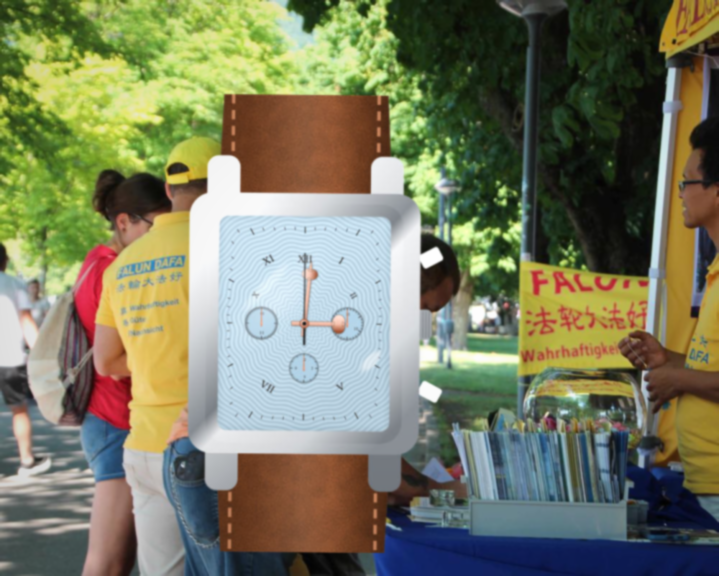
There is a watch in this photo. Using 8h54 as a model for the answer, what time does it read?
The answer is 3h01
